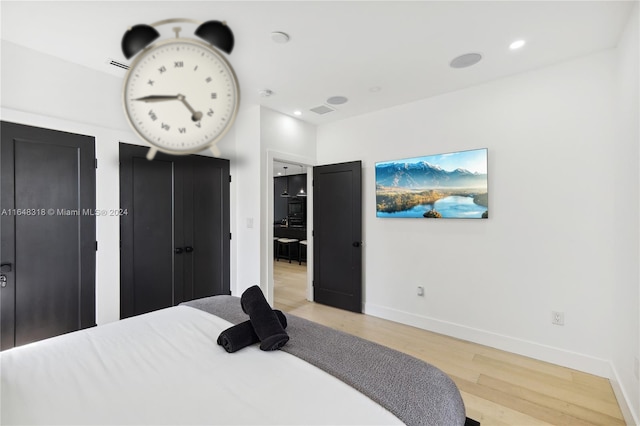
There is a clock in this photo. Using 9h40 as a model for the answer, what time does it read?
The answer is 4h45
